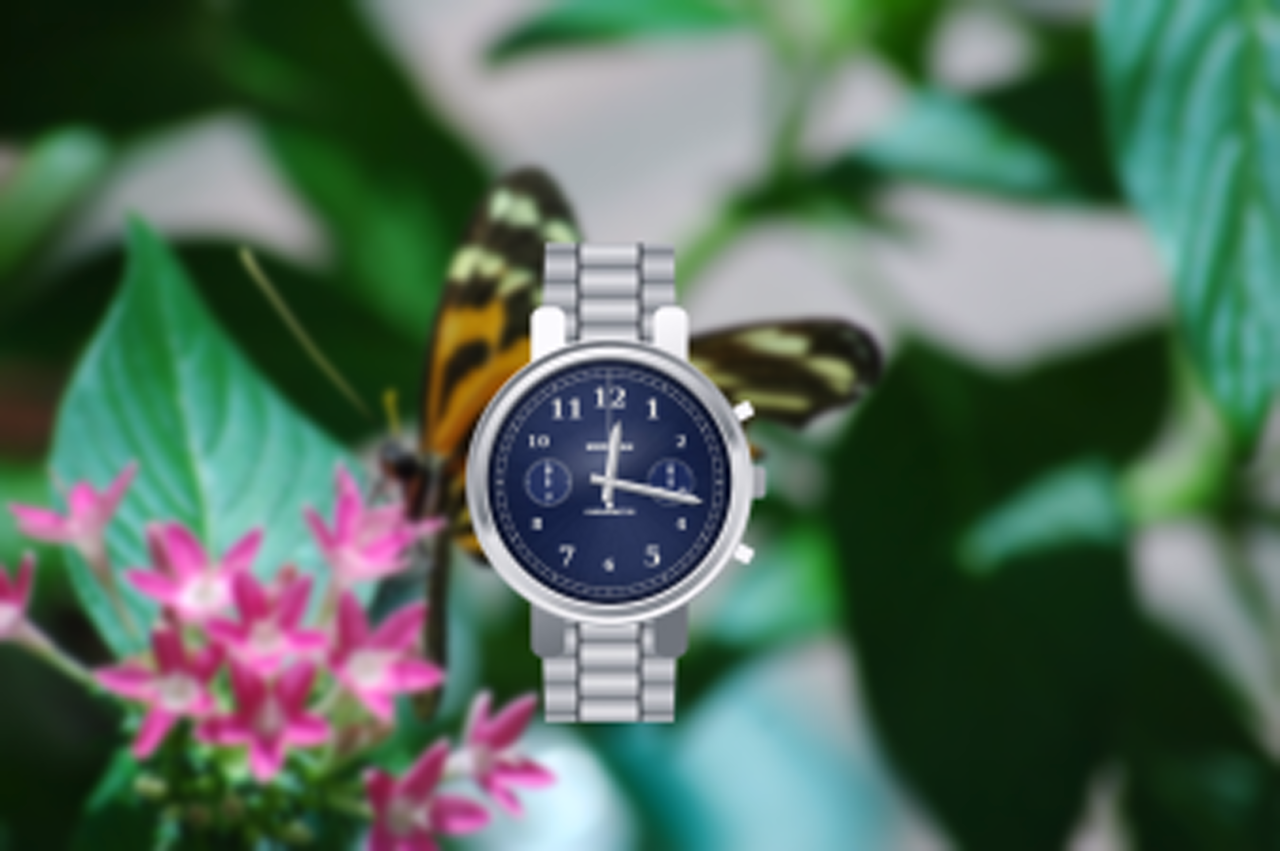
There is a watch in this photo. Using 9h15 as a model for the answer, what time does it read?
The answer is 12h17
